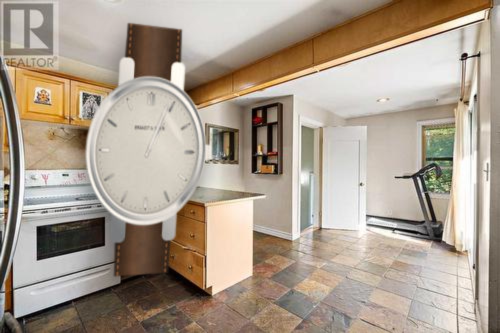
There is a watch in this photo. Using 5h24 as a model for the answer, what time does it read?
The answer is 1h04
